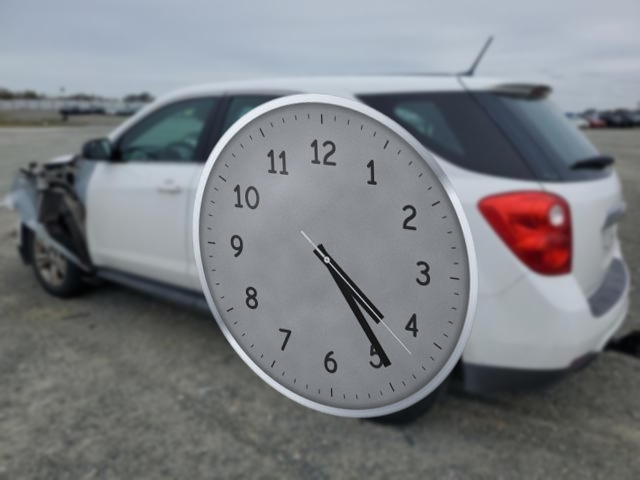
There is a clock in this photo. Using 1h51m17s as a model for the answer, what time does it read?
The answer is 4h24m22s
